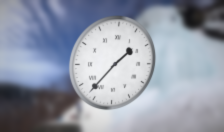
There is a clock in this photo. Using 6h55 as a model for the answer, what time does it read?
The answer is 1h37
